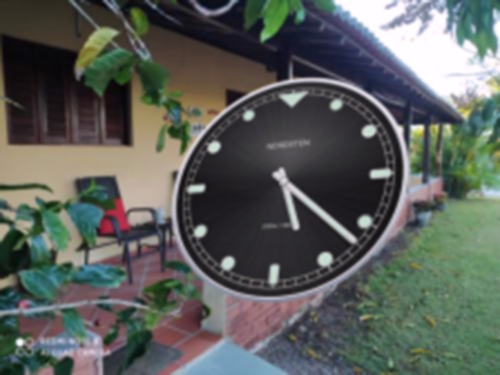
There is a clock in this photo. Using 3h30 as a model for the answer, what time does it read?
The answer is 5h22
